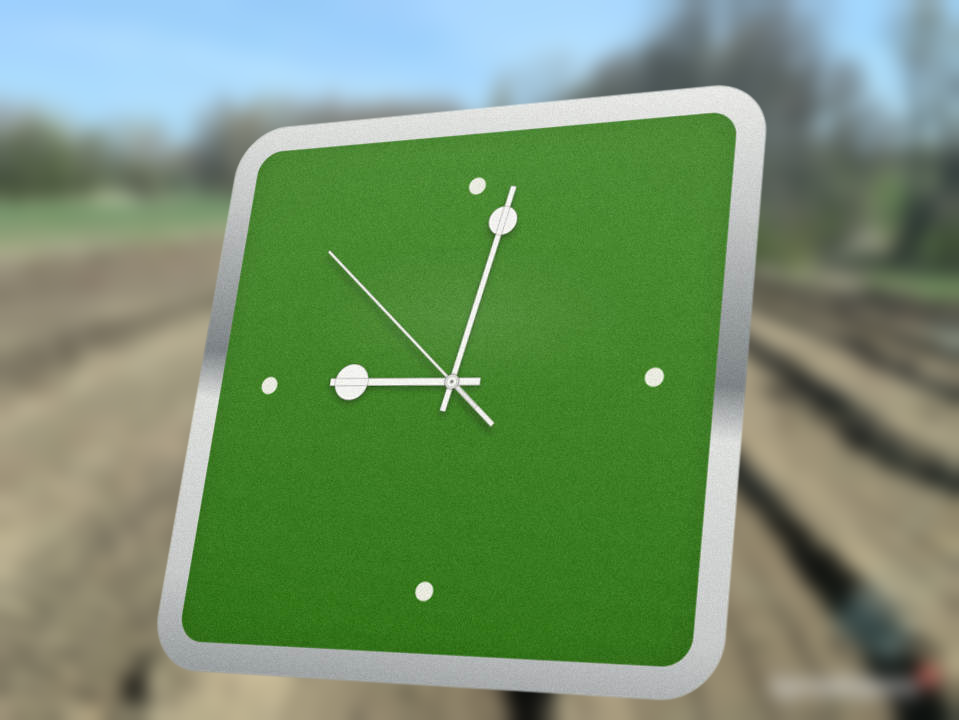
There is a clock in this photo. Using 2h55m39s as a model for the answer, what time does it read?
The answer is 9h01m52s
